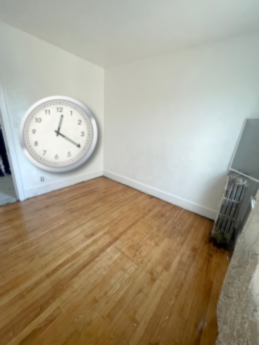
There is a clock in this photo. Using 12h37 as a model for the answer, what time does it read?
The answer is 12h20
